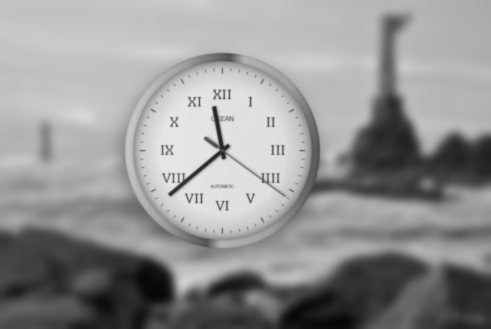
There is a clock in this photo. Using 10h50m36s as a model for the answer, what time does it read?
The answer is 11h38m21s
